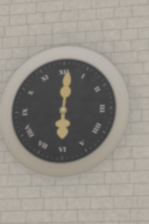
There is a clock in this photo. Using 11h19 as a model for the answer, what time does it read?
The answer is 6h01
